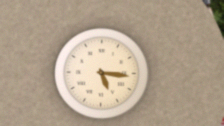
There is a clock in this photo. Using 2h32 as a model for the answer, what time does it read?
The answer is 5h16
